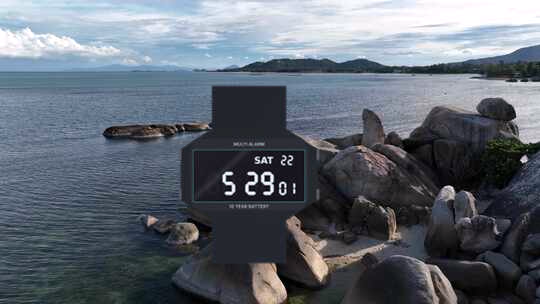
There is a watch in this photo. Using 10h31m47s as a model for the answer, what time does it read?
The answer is 5h29m01s
